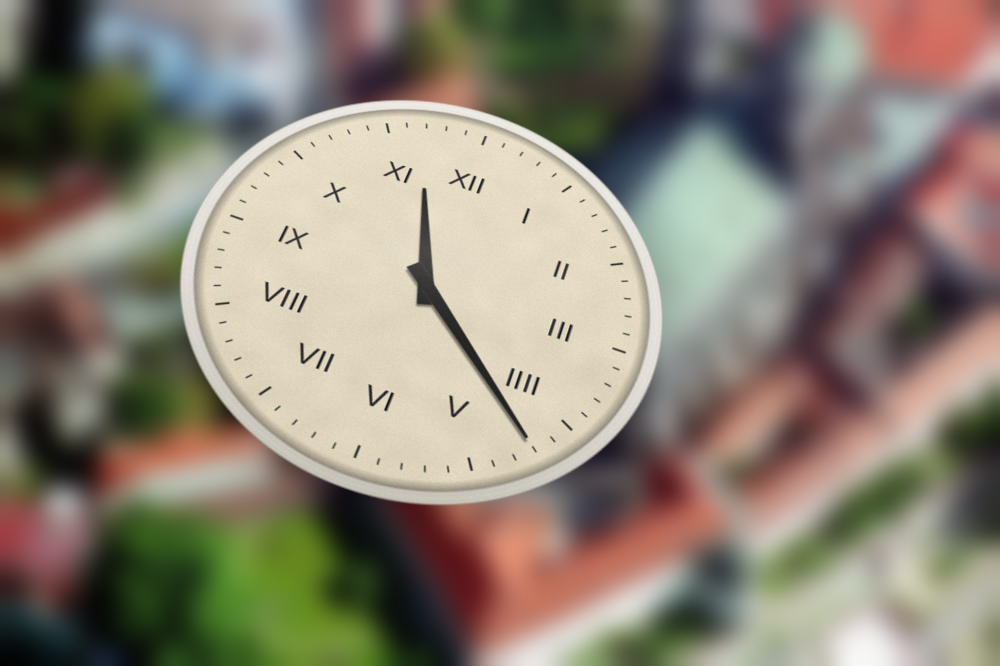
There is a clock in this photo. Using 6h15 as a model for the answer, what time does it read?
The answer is 11h22
